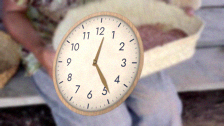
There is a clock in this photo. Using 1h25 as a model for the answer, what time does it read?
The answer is 12h24
